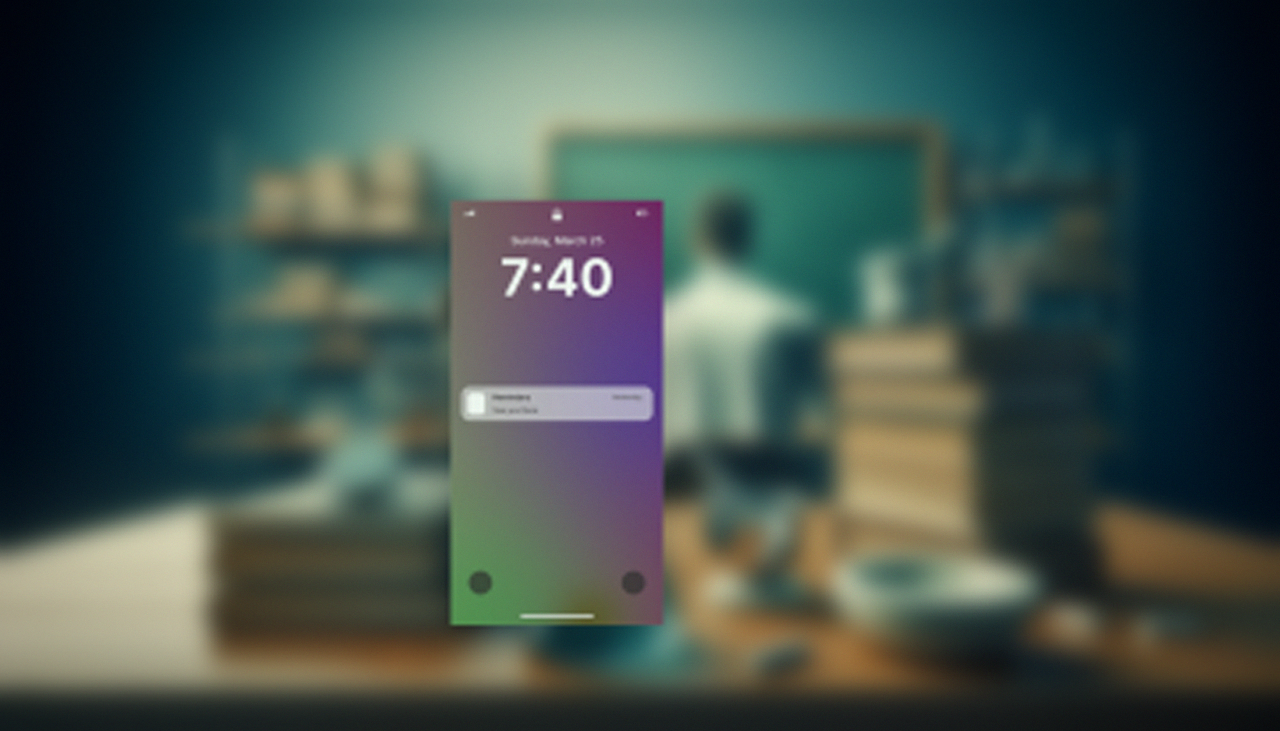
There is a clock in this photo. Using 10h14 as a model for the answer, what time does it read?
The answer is 7h40
